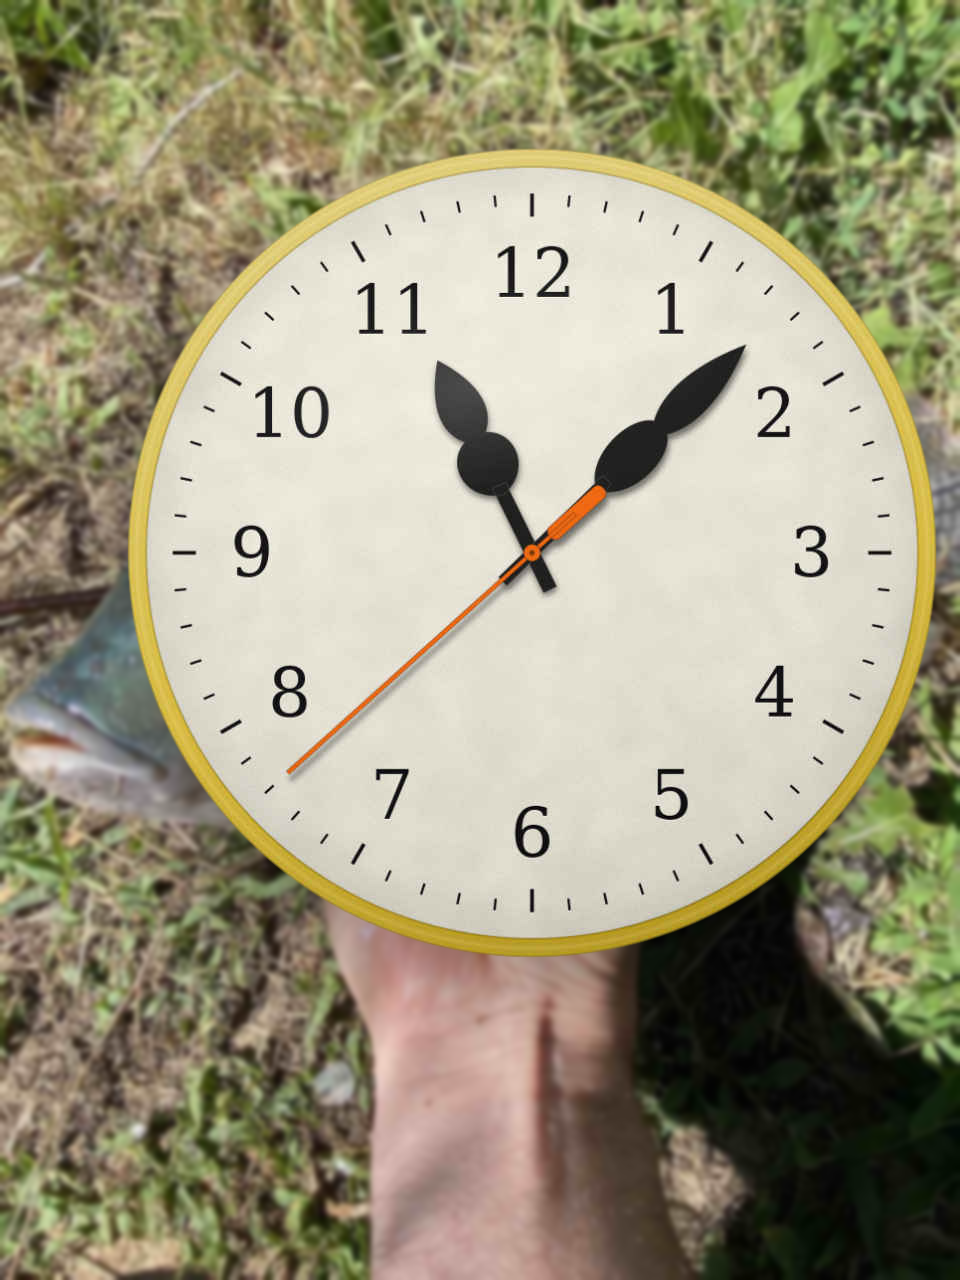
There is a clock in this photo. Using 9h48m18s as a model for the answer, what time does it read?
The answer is 11h07m38s
